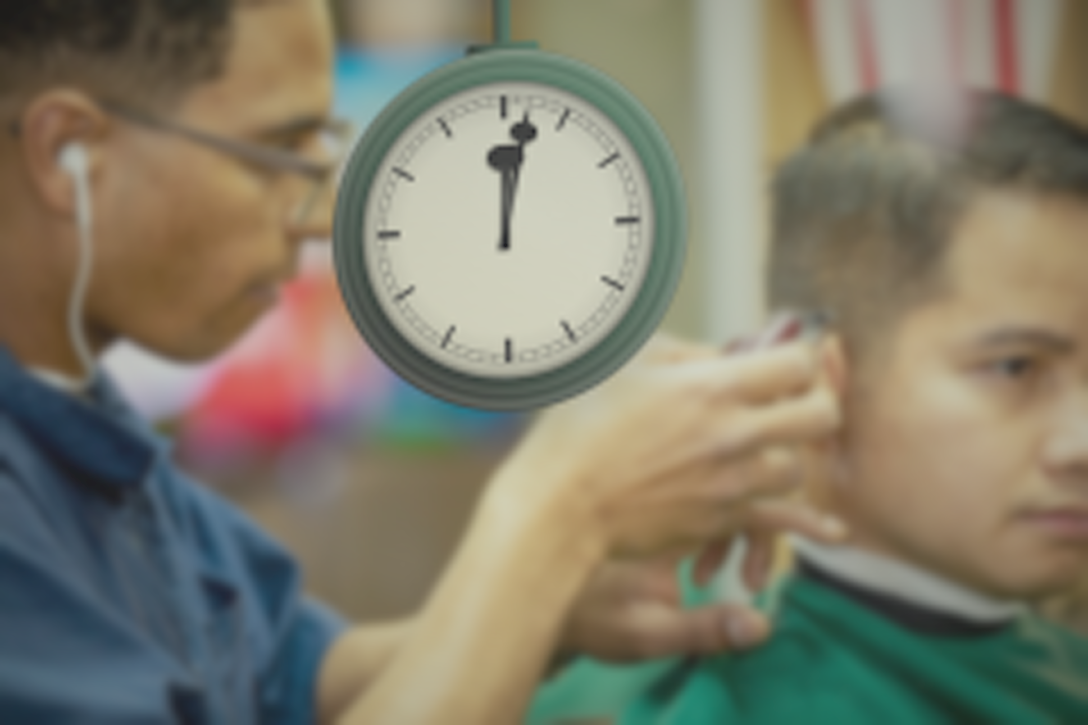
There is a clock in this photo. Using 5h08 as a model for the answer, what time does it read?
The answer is 12h02
